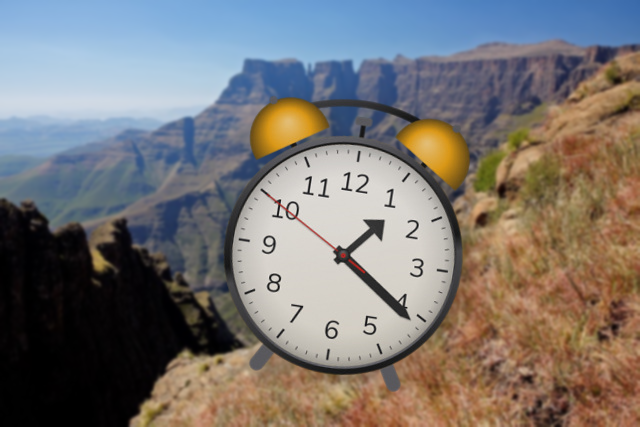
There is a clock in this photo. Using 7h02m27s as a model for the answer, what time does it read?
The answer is 1h20m50s
